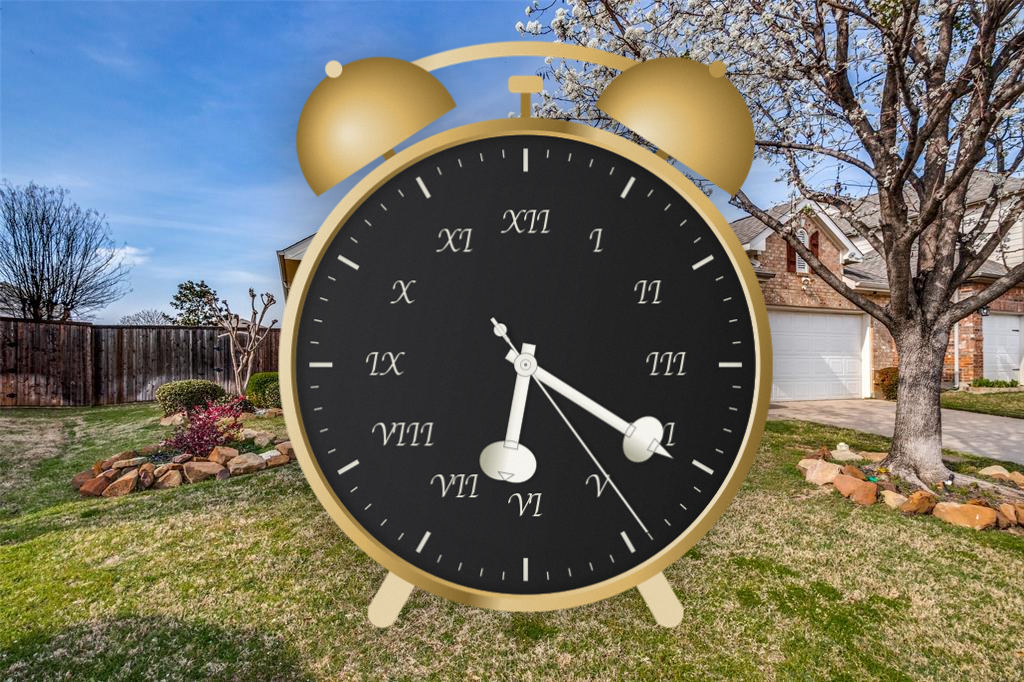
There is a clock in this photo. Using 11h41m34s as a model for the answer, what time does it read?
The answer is 6h20m24s
